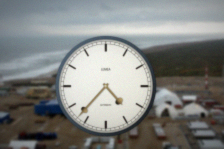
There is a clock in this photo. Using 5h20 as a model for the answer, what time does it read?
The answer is 4h37
